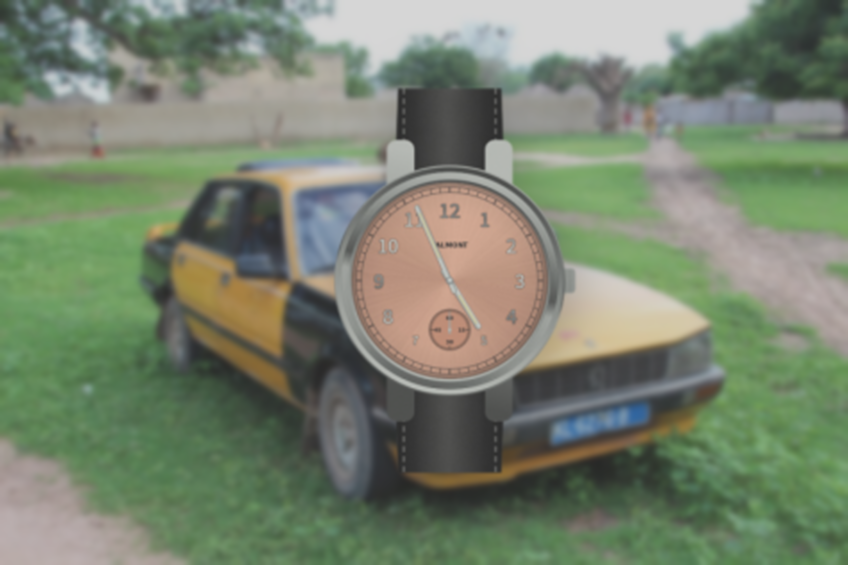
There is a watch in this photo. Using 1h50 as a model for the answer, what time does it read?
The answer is 4h56
